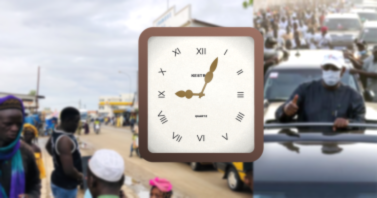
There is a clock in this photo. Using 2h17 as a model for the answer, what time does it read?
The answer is 9h04
